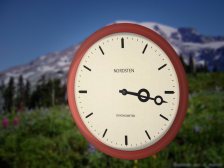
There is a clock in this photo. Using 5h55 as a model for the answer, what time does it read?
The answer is 3h17
